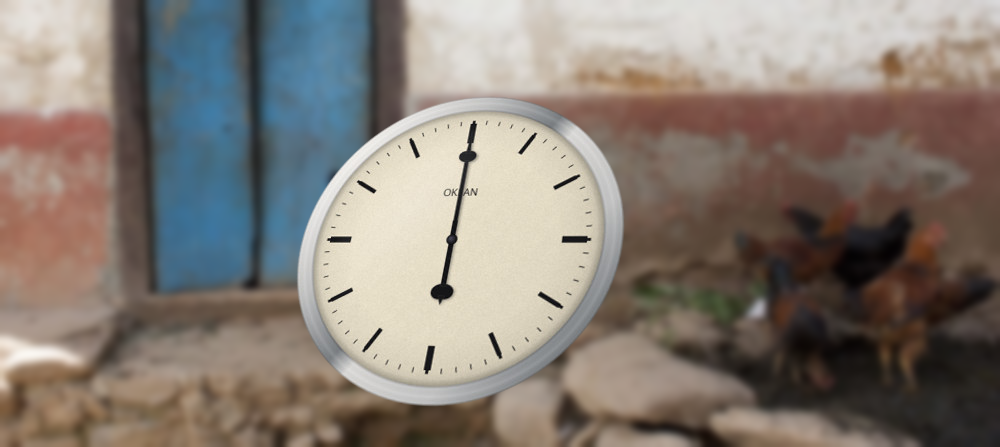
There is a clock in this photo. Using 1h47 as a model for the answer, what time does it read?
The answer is 6h00
